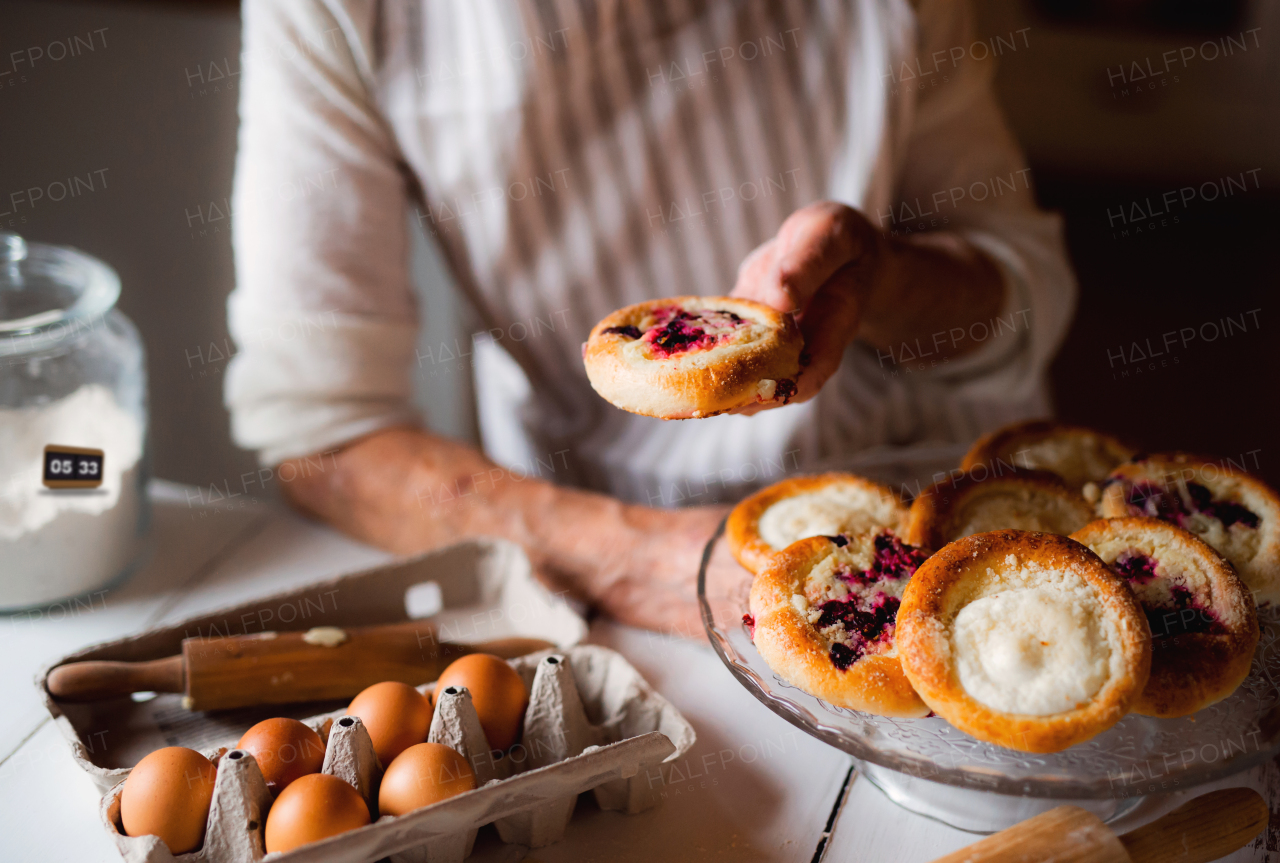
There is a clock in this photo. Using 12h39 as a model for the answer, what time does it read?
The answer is 5h33
